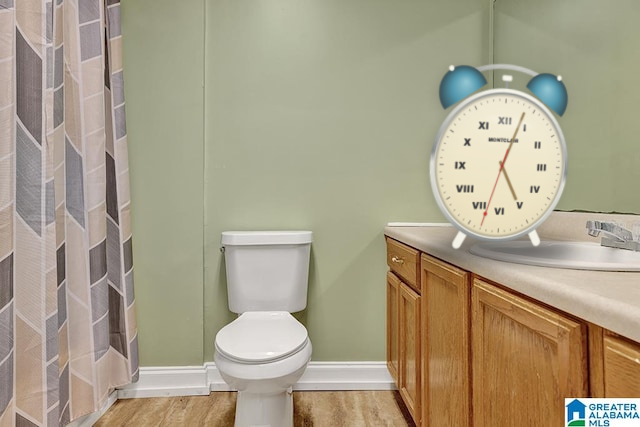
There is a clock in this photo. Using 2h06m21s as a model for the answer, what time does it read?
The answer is 5h03m33s
